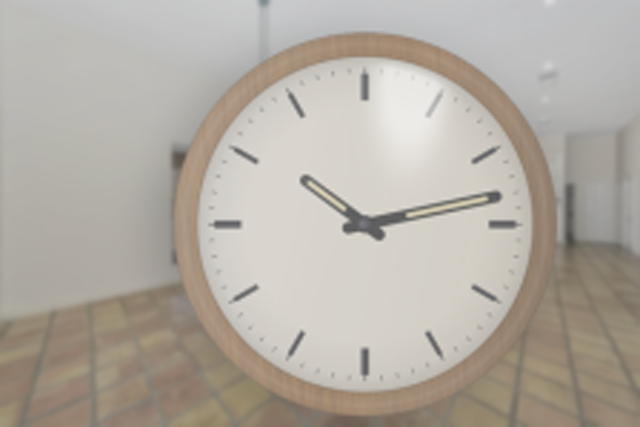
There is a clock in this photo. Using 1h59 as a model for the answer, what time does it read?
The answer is 10h13
